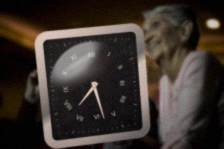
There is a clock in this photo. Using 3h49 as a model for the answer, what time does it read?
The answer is 7h28
